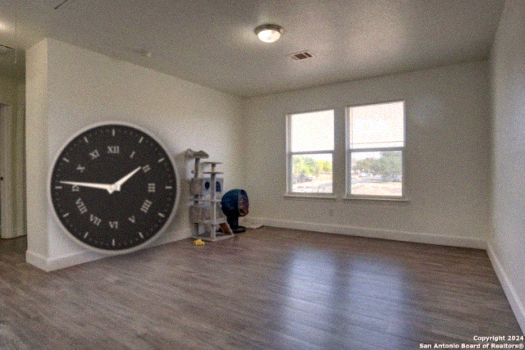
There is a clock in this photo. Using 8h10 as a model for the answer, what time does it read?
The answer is 1h46
